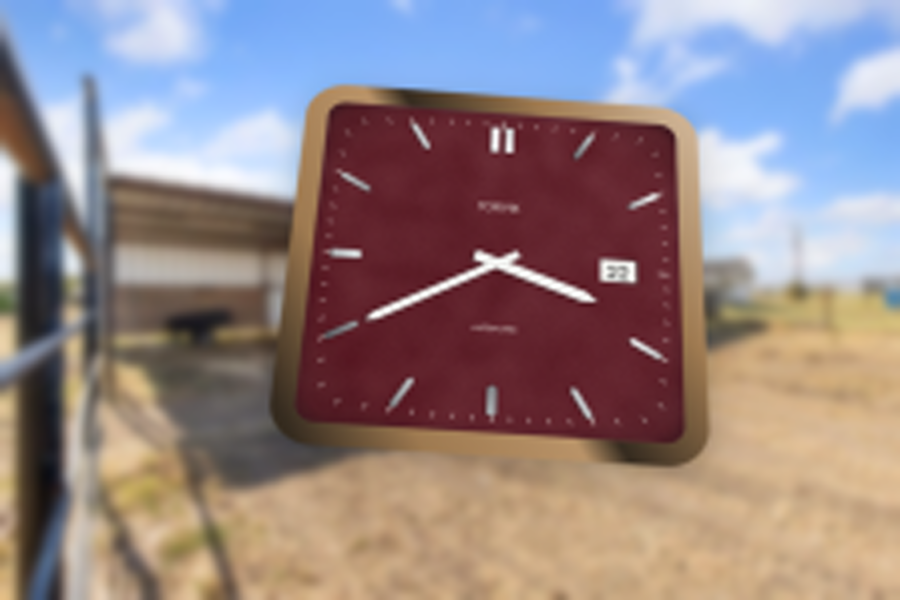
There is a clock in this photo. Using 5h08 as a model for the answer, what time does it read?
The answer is 3h40
